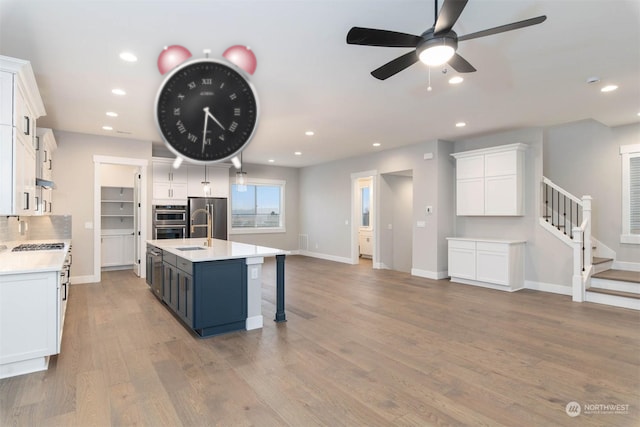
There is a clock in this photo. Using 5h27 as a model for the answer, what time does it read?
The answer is 4h31
